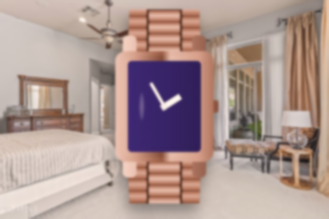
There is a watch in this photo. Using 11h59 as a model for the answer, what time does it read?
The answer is 1h55
